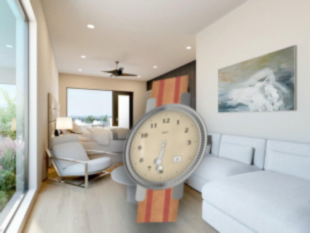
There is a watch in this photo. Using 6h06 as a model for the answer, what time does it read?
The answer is 6h31
